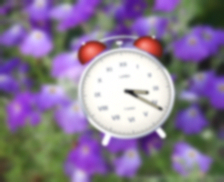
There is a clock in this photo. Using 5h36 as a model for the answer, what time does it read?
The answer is 3h21
